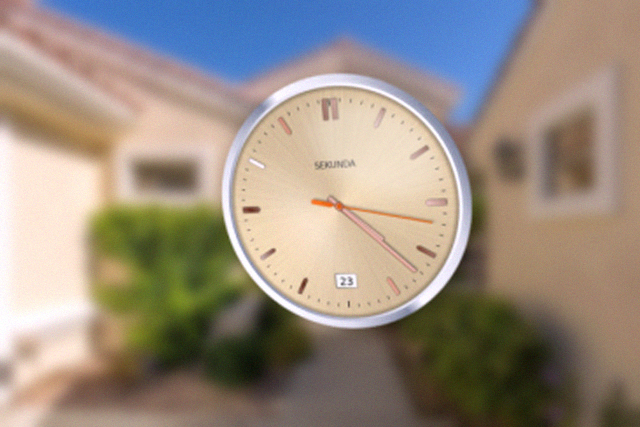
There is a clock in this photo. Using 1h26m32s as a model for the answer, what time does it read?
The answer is 4h22m17s
